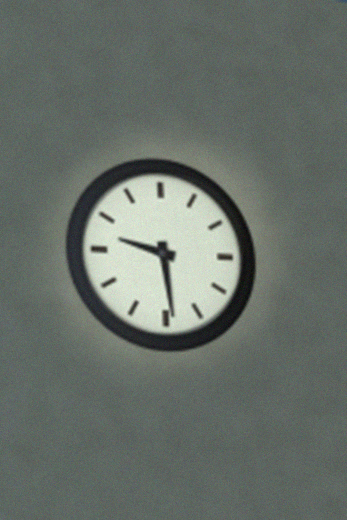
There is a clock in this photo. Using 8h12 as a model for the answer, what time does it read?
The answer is 9h29
